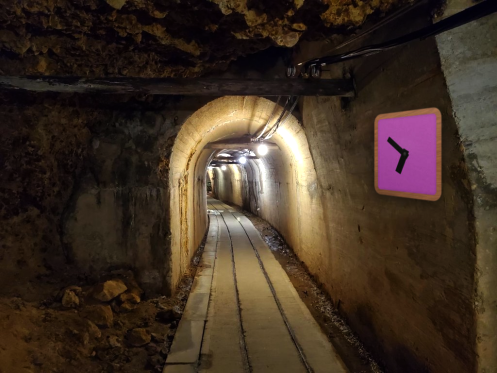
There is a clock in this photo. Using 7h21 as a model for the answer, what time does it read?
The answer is 6h51
